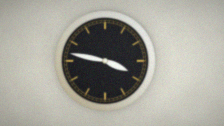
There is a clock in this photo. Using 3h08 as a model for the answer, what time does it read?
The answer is 3h47
